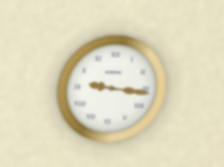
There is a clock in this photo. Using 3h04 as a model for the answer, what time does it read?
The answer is 9h16
